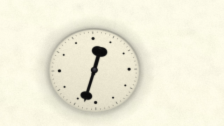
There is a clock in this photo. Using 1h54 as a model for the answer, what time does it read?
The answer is 12h33
